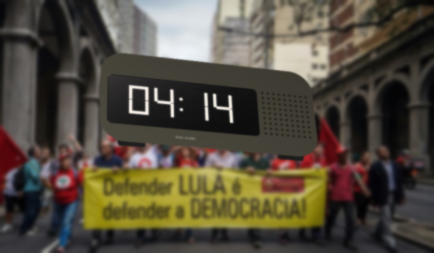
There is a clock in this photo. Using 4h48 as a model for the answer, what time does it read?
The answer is 4h14
